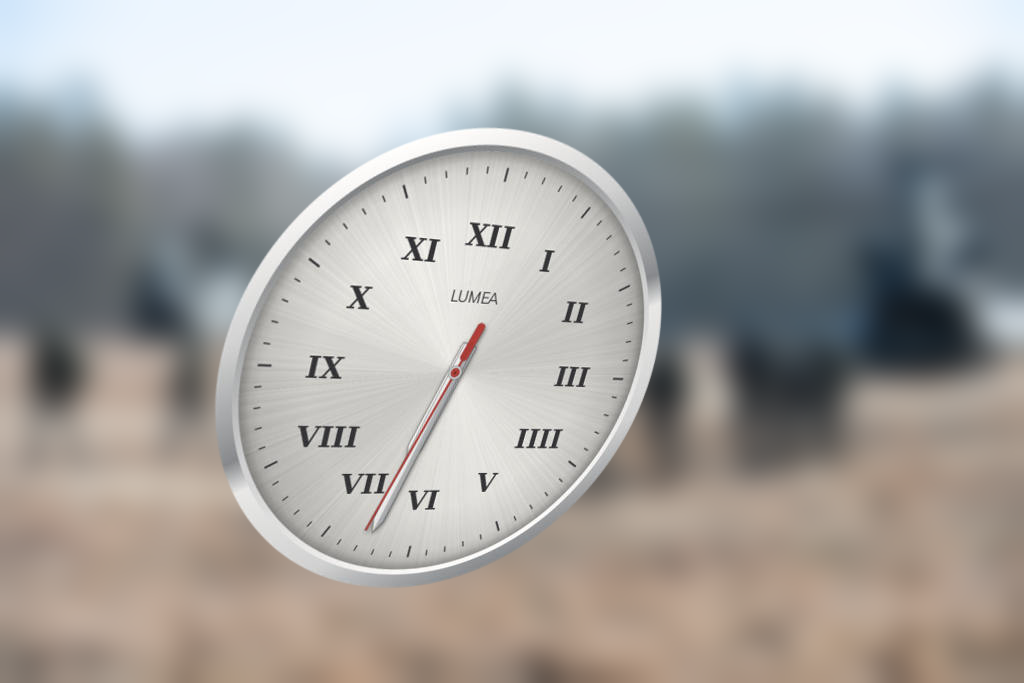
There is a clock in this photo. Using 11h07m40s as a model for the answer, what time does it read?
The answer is 6h32m33s
